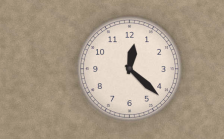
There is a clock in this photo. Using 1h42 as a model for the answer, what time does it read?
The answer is 12h22
